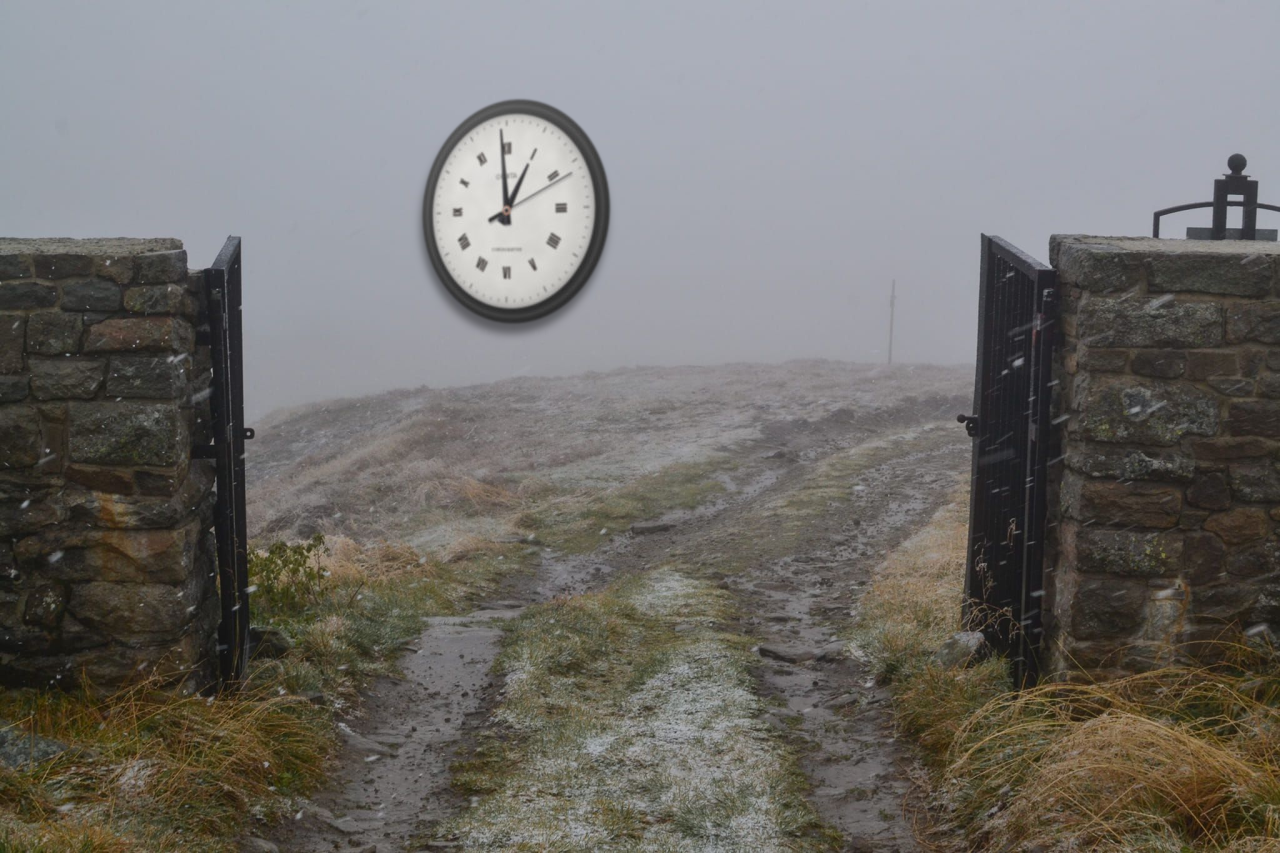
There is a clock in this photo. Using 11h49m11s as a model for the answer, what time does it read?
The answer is 12h59m11s
